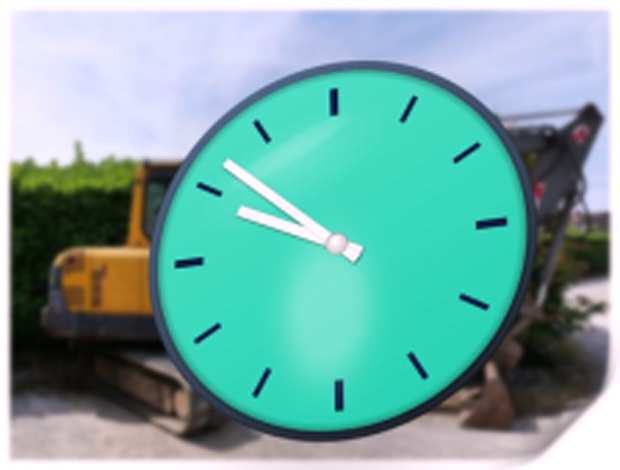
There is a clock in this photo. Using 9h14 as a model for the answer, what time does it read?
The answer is 9h52
